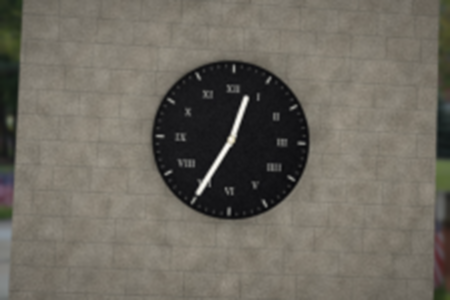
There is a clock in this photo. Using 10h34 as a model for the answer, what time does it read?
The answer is 12h35
